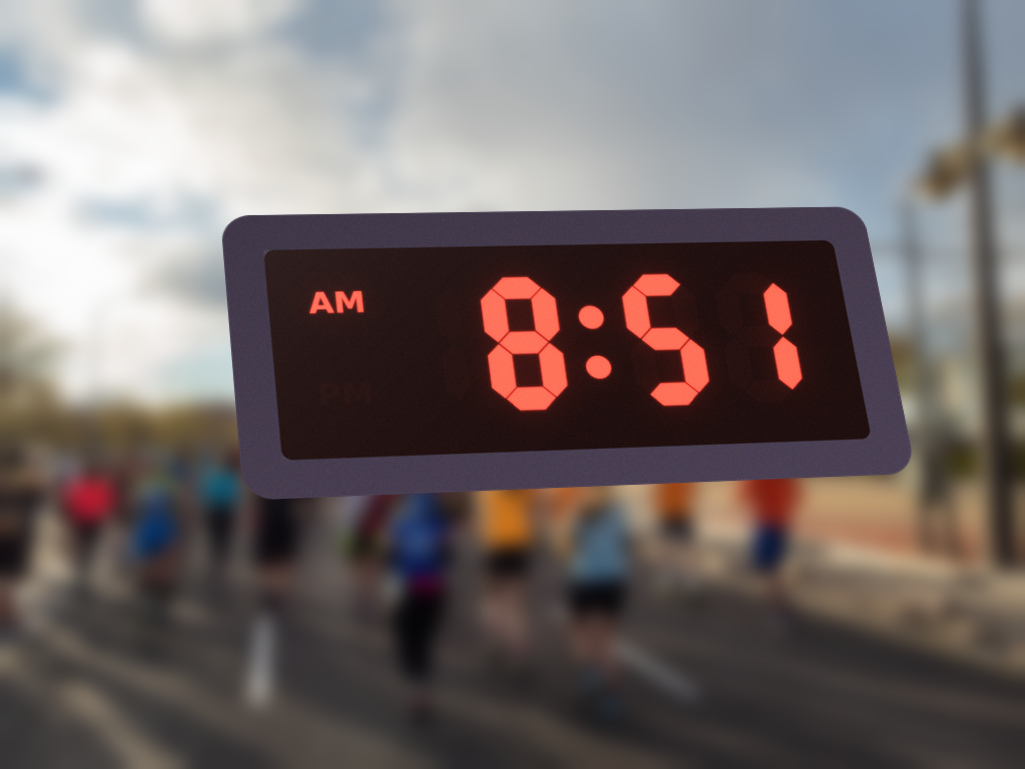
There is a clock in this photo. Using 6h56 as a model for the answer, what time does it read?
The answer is 8h51
